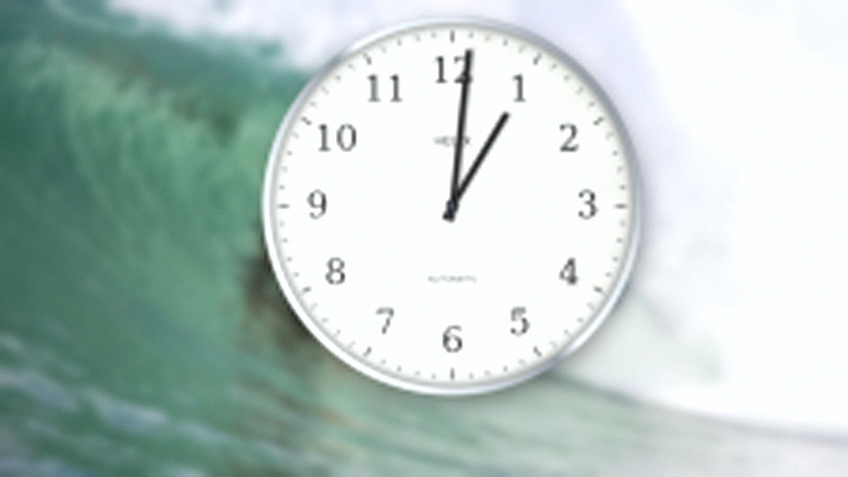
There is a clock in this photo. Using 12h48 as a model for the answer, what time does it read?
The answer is 1h01
